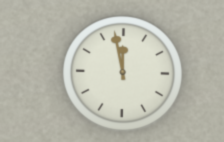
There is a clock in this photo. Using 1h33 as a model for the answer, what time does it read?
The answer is 11h58
